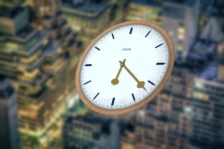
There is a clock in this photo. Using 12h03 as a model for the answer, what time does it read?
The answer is 6h22
